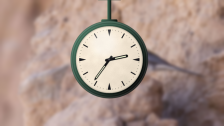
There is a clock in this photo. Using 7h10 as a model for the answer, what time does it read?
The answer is 2h36
